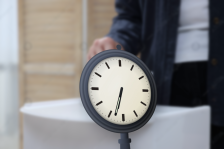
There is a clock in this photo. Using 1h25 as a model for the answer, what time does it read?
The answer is 6h33
